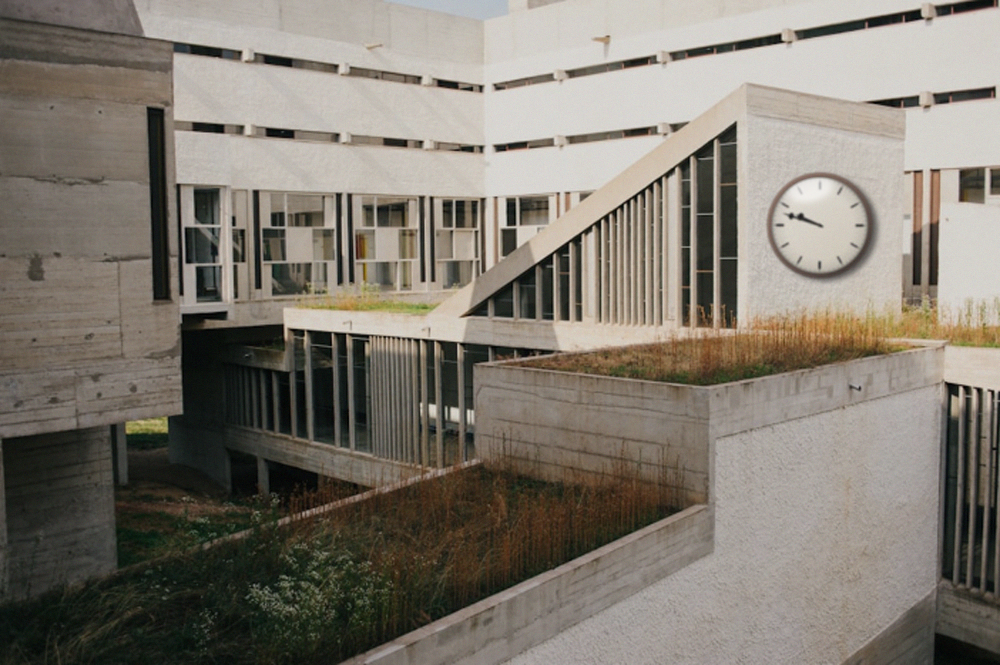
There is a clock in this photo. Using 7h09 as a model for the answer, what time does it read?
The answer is 9h48
